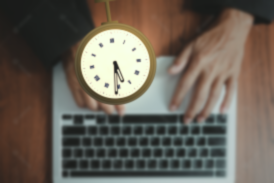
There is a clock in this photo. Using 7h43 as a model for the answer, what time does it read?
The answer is 5h31
